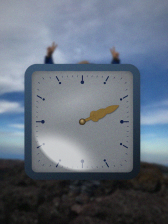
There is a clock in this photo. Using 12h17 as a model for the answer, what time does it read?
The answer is 2h11
